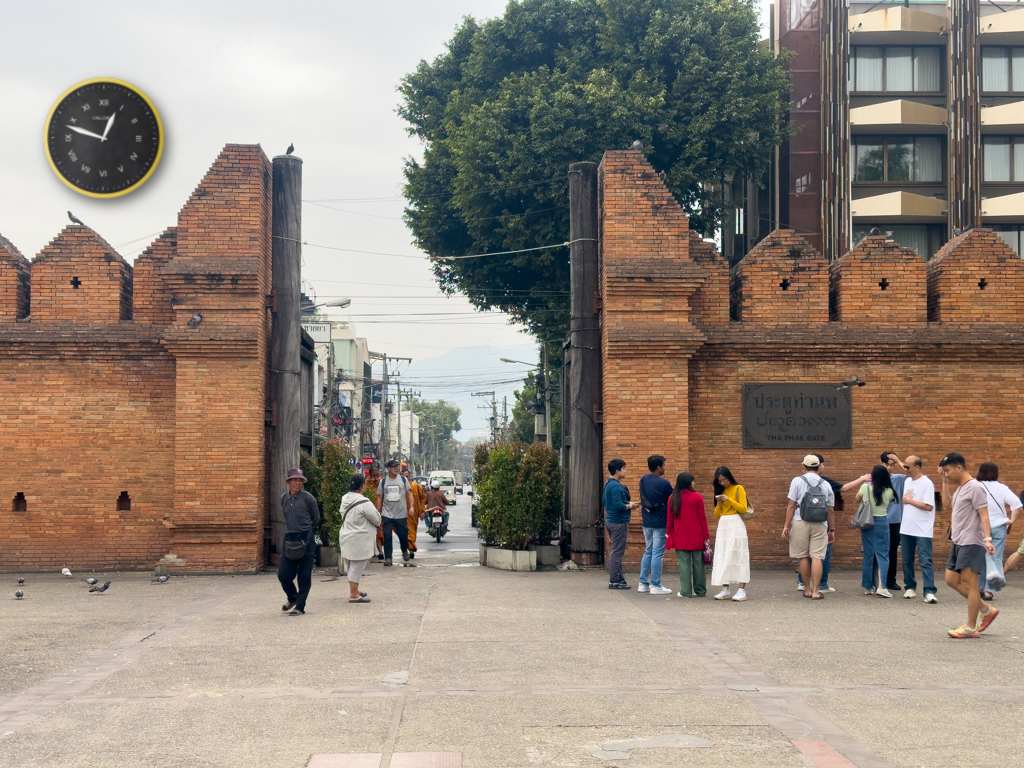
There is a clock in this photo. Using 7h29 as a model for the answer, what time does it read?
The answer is 12h48
